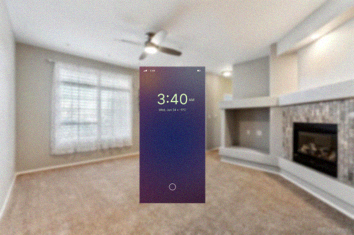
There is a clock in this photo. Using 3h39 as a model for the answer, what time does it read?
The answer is 3h40
